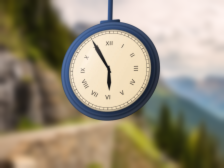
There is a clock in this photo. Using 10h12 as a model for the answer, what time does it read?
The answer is 5h55
